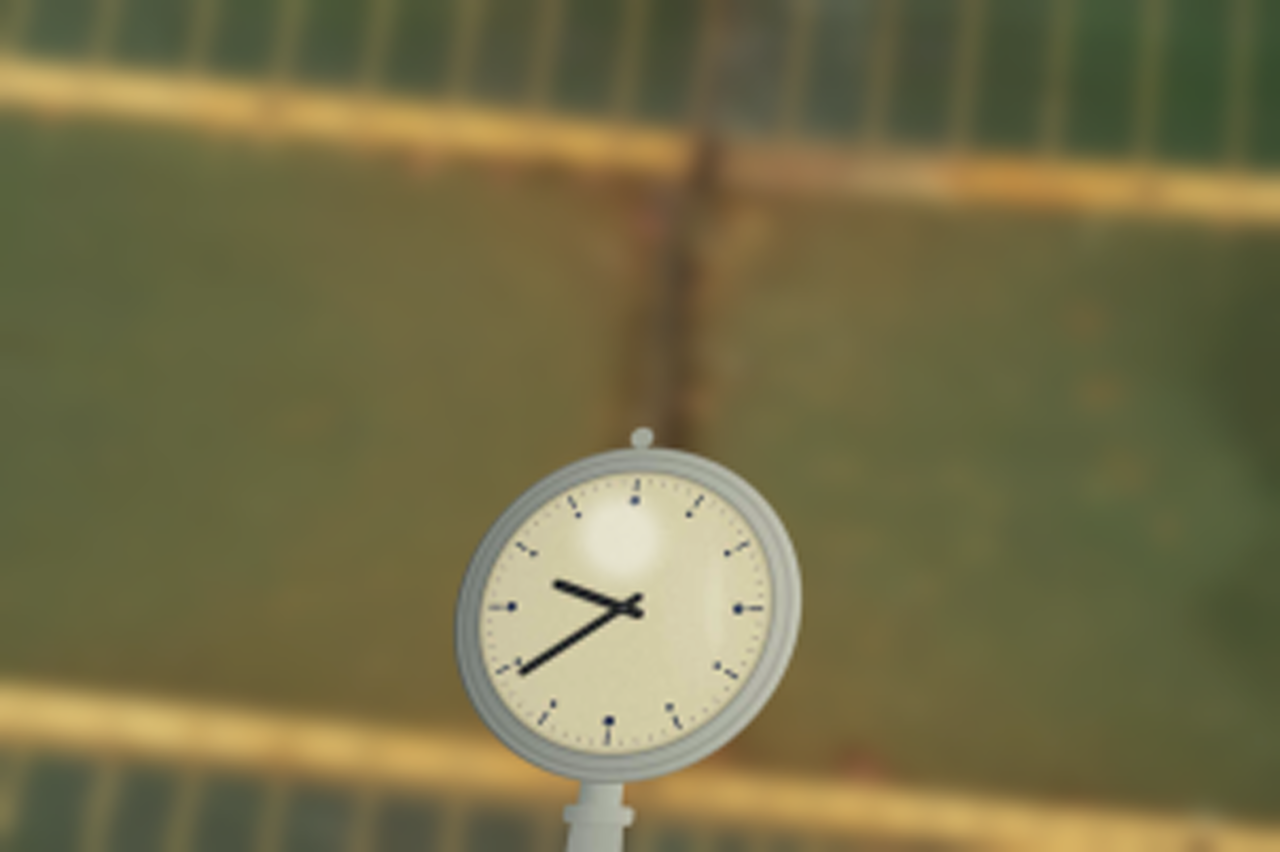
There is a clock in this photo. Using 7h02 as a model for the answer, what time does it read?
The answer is 9h39
